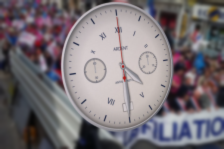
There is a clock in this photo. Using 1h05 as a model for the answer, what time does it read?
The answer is 4h30
